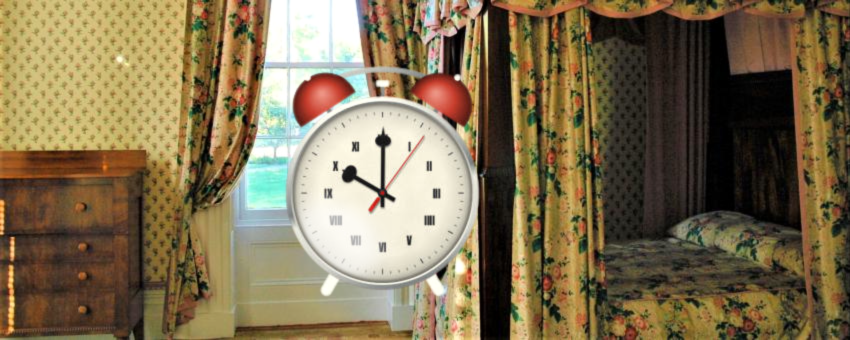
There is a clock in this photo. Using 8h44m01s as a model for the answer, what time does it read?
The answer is 10h00m06s
